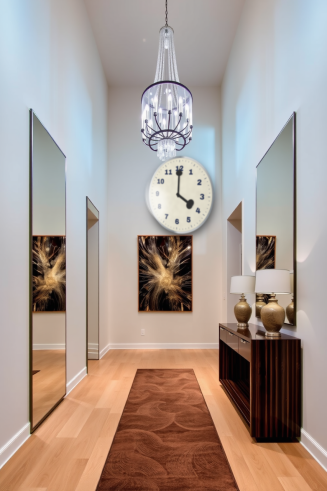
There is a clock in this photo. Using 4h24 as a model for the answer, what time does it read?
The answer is 4h00
